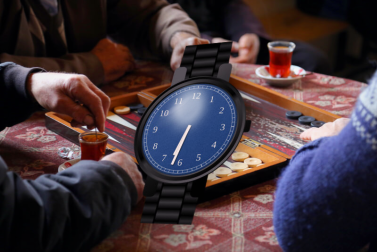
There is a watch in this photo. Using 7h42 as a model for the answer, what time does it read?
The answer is 6h32
